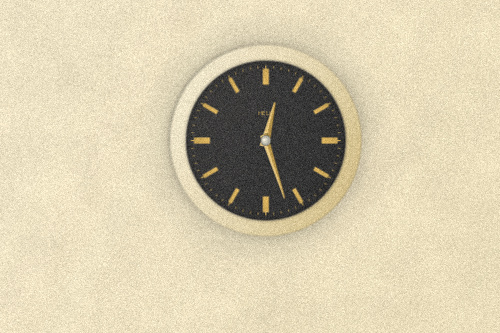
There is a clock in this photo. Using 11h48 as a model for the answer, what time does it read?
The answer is 12h27
